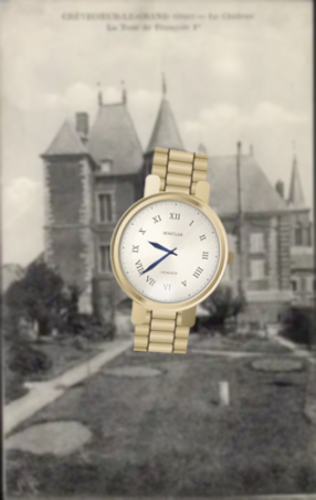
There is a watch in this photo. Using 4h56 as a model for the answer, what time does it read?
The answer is 9h38
